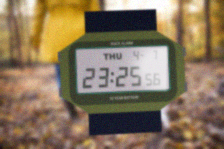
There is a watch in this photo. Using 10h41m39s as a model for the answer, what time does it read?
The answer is 23h25m56s
